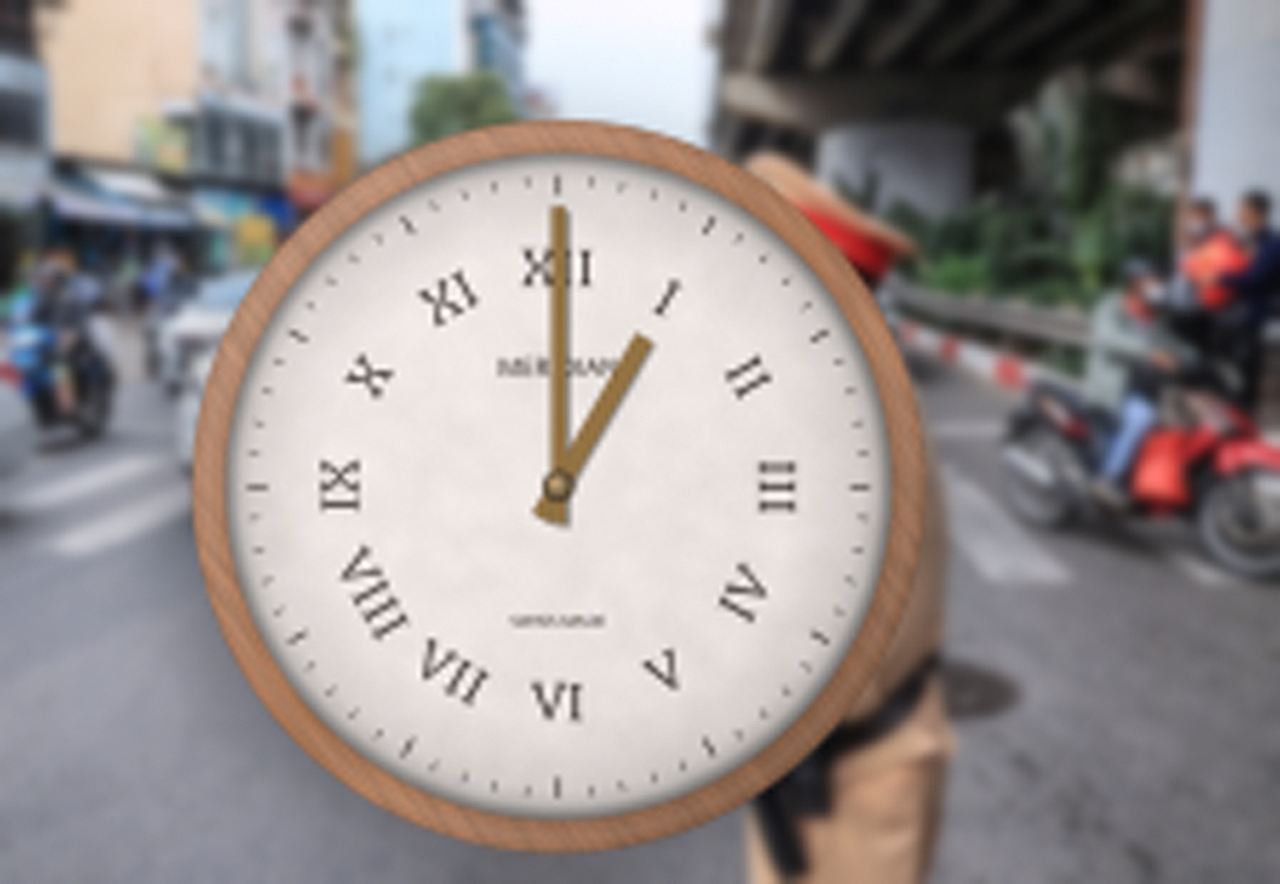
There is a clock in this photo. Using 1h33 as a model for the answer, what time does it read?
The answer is 1h00
